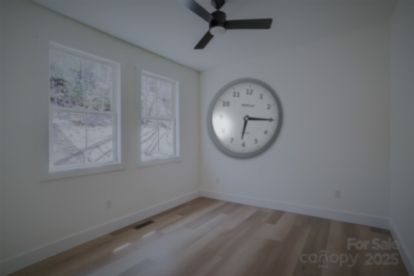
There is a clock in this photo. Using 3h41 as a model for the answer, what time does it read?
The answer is 6h15
